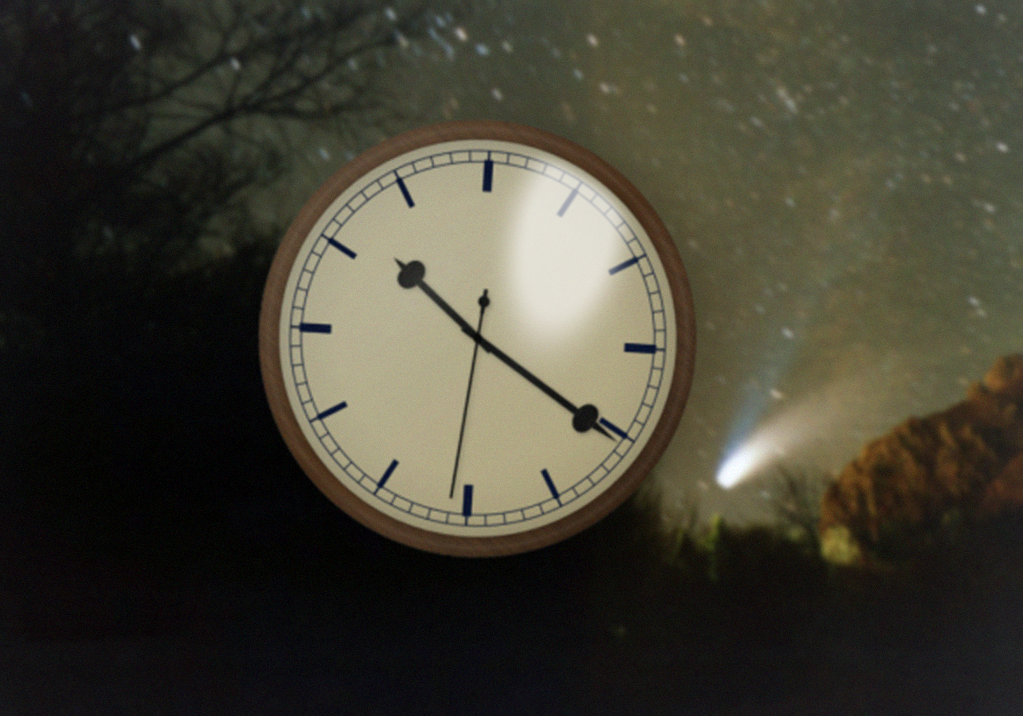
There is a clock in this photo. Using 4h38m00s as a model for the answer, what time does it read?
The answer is 10h20m31s
